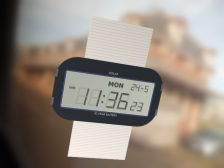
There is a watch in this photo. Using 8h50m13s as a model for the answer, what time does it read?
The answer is 11h36m23s
